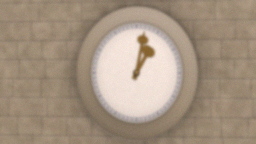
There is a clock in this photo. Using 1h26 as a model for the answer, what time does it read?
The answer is 1h02
